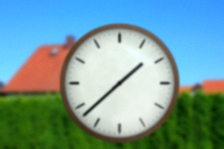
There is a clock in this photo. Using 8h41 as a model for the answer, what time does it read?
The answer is 1h38
